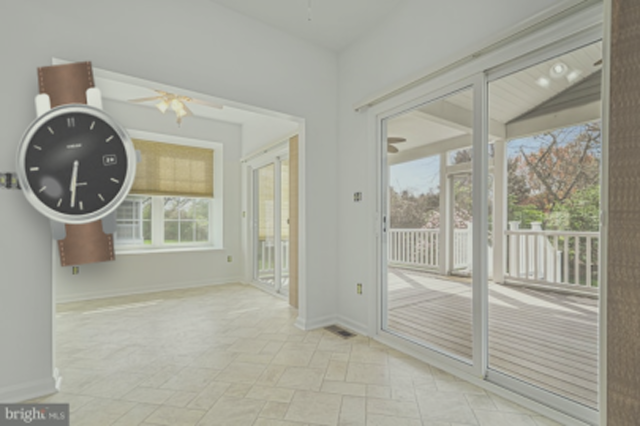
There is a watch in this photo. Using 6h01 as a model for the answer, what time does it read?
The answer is 6h32
